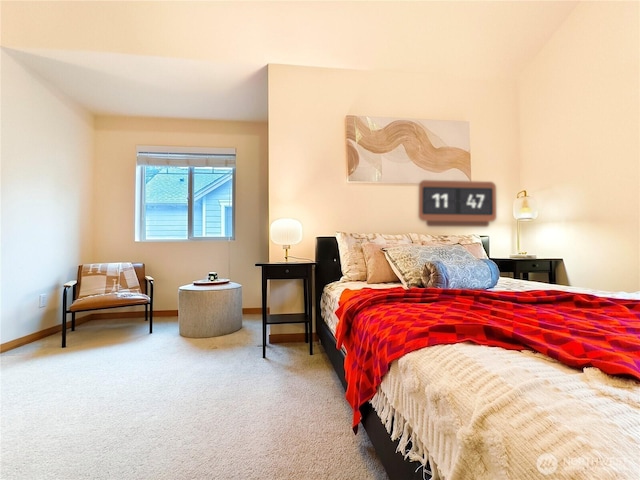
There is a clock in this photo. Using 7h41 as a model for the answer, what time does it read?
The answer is 11h47
